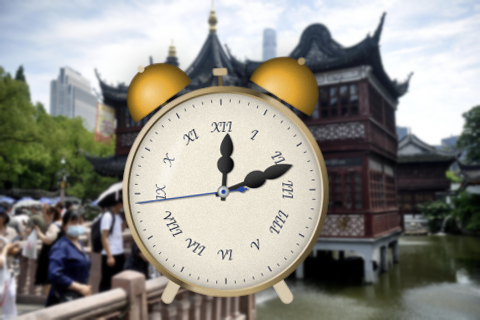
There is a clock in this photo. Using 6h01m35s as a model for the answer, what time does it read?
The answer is 12h11m44s
